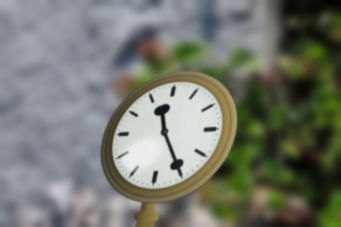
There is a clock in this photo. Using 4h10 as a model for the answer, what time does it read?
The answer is 11h25
